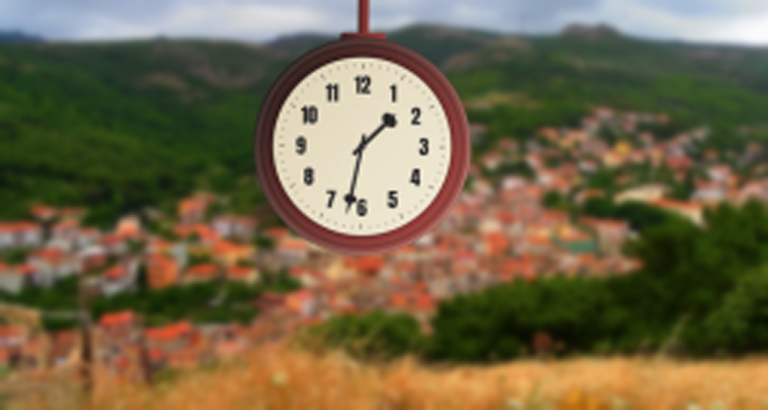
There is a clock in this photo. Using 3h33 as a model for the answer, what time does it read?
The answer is 1h32
